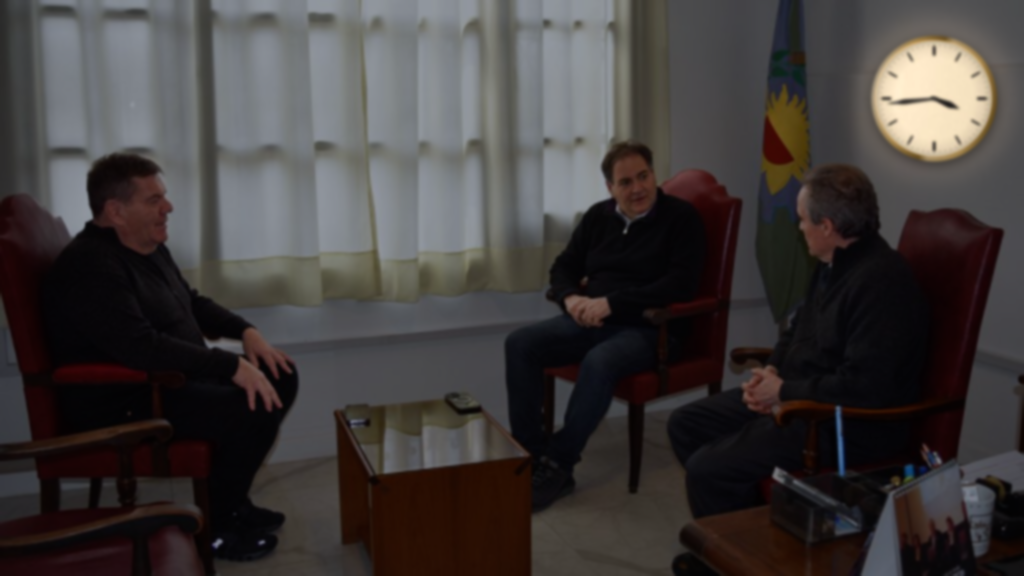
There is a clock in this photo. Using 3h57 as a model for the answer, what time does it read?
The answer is 3h44
